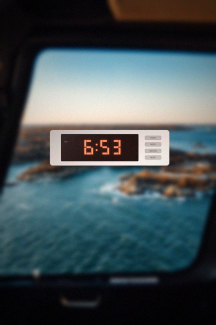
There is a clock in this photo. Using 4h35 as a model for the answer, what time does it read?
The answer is 6h53
